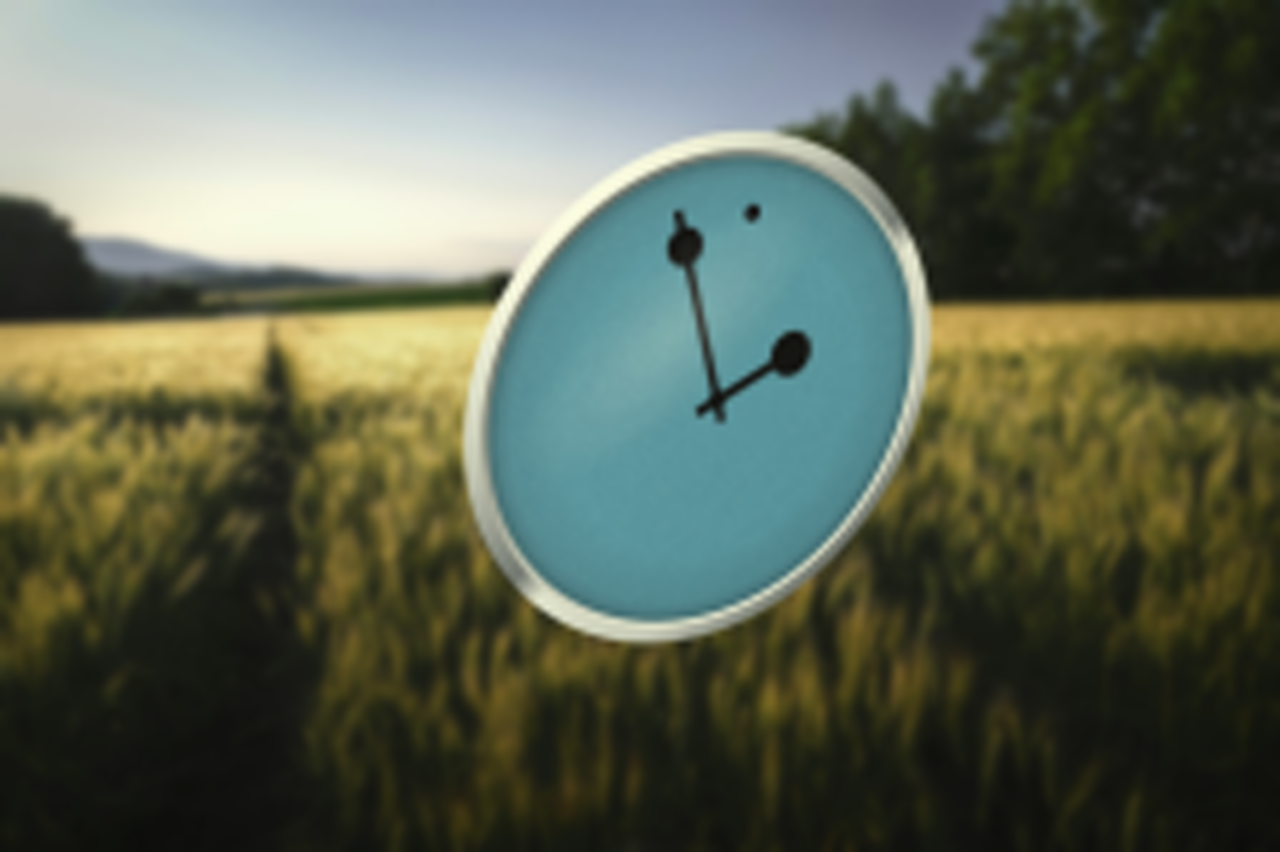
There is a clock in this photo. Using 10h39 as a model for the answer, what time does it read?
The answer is 1h56
